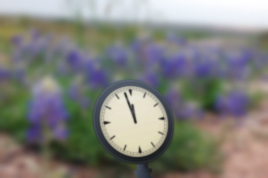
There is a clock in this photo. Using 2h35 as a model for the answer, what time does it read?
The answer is 11h58
